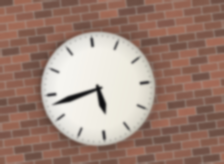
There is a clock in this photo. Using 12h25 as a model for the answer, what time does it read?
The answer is 5h43
